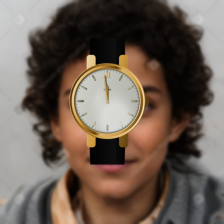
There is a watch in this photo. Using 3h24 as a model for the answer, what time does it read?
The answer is 11h59
